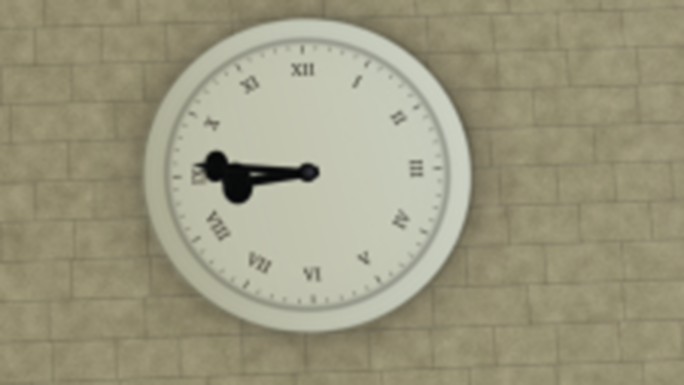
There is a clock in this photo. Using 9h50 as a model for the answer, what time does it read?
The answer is 8h46
